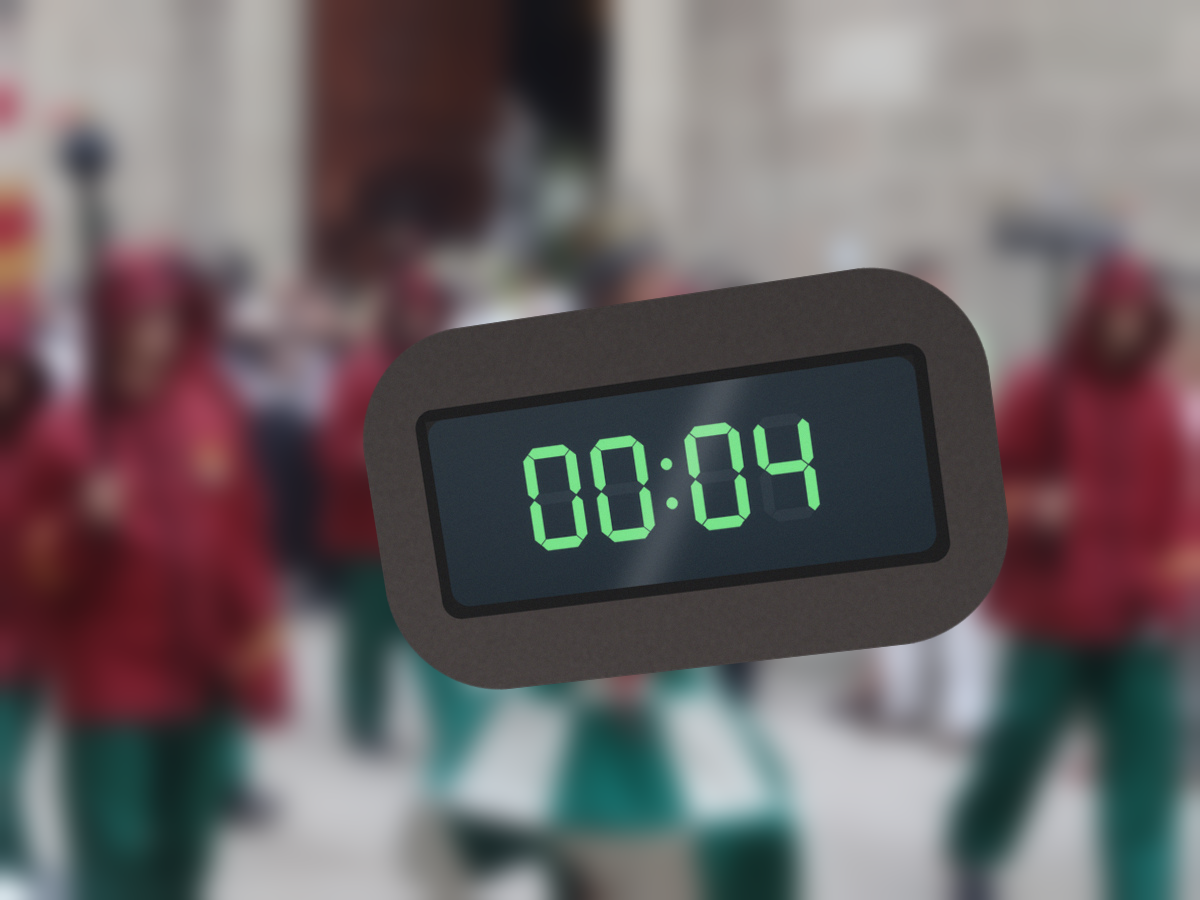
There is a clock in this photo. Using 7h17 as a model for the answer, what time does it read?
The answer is 0h04
